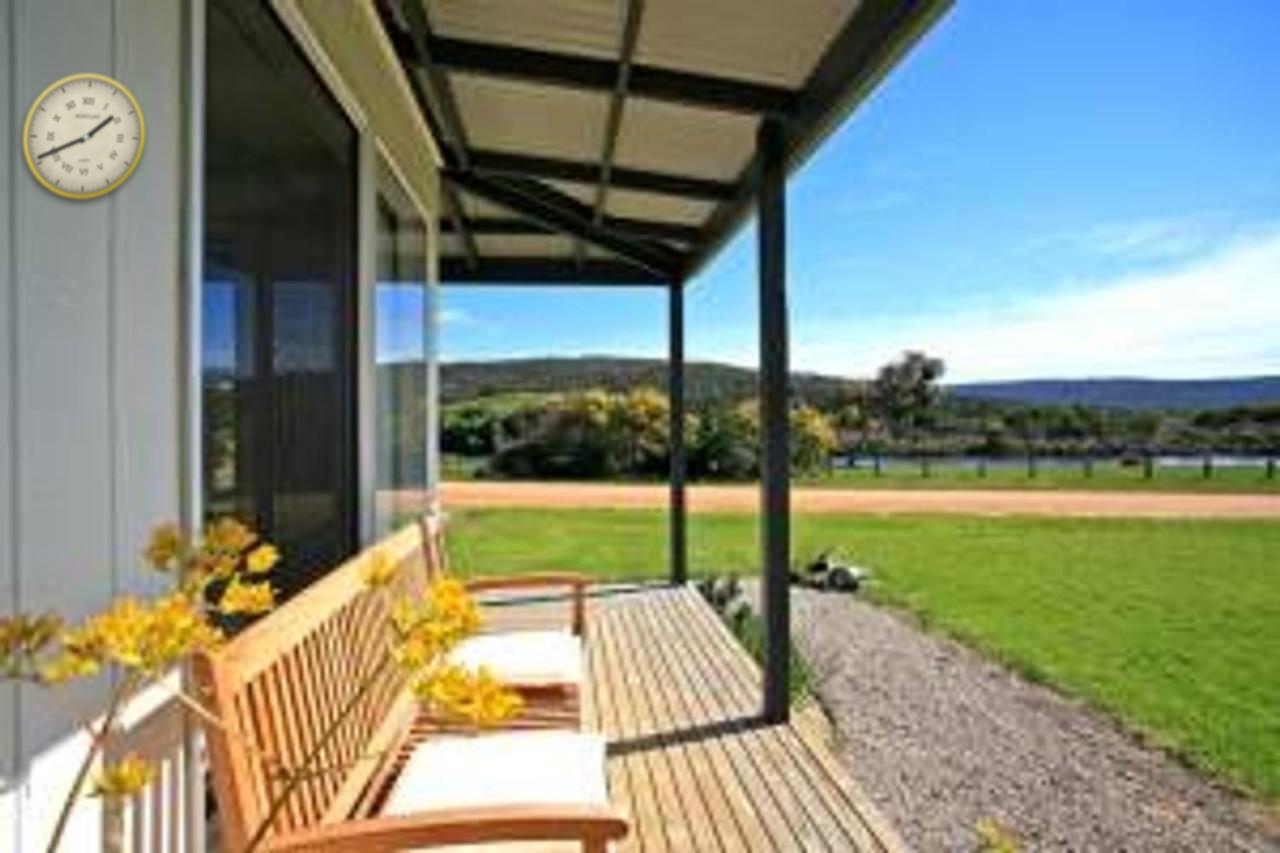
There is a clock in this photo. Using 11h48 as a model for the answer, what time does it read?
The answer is 1h41
